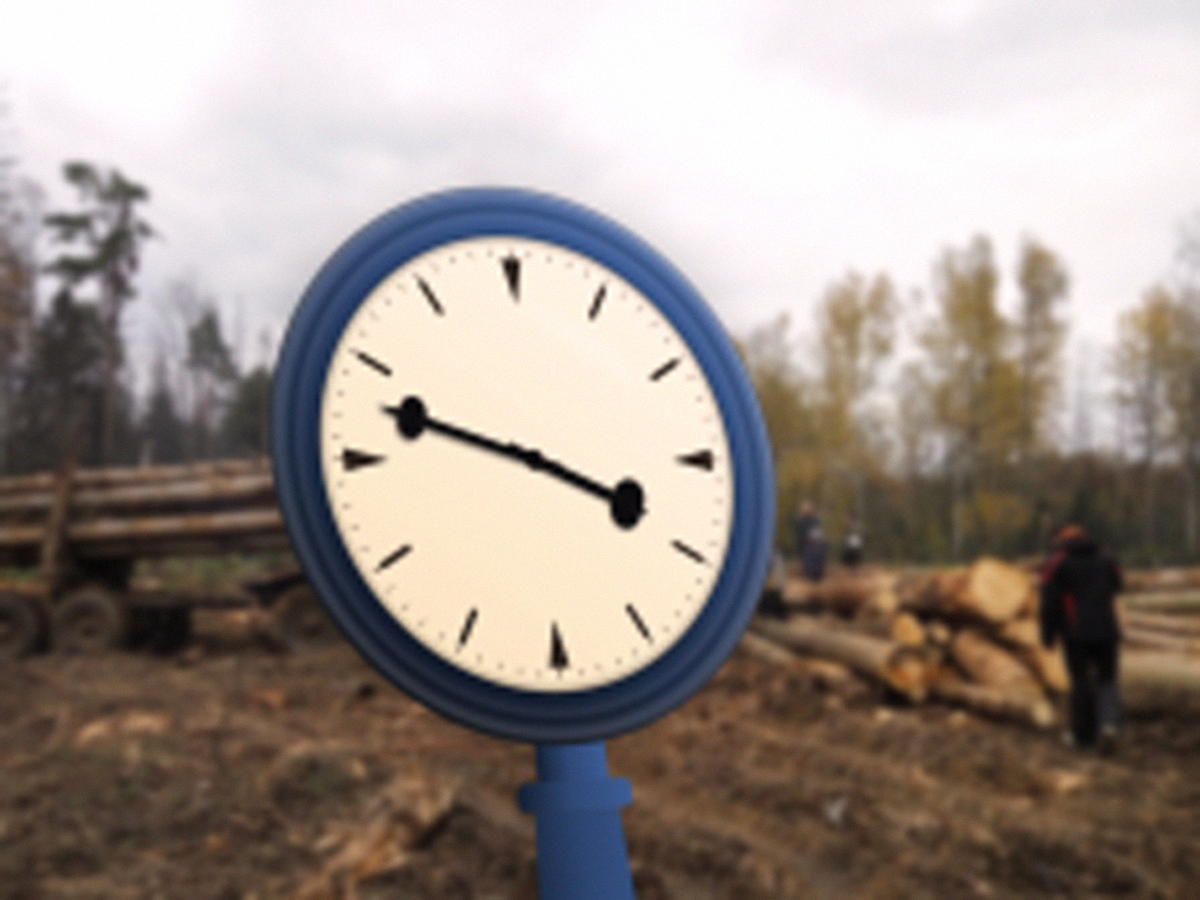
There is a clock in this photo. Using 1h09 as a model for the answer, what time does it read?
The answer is 3h48
